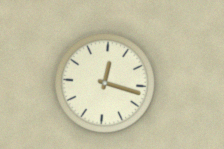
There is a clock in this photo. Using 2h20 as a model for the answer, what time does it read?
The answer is 12h17
